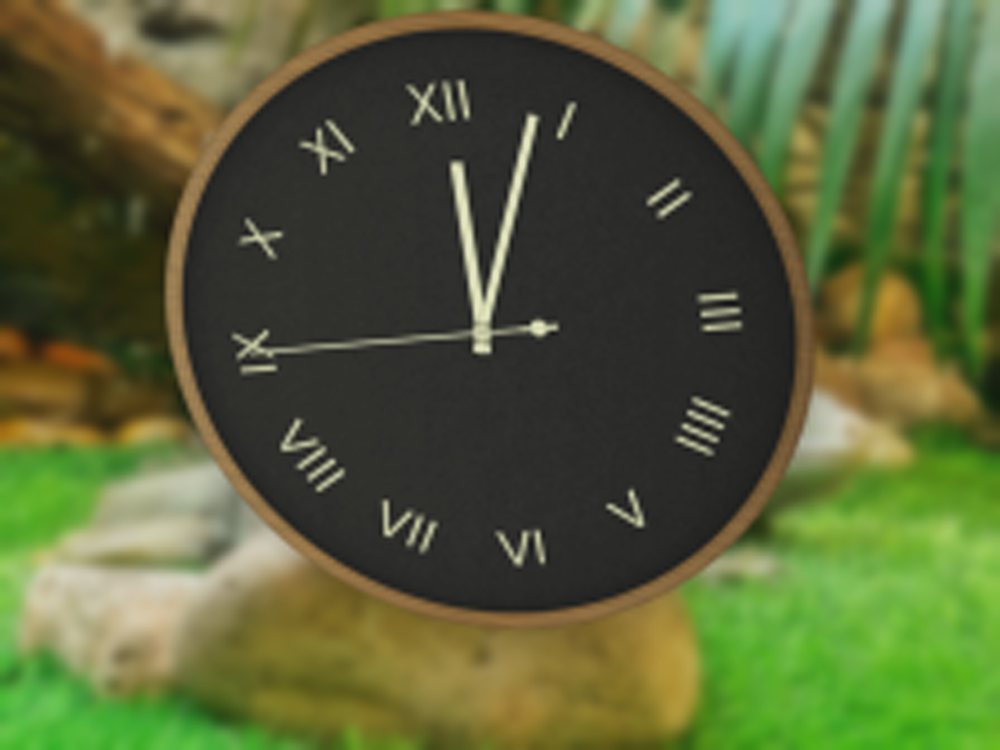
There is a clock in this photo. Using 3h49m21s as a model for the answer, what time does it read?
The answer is 12h03m45s
